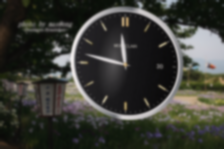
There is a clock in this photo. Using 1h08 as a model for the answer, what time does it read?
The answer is 11h47
